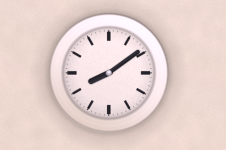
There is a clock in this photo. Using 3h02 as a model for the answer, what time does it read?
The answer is 8h09
